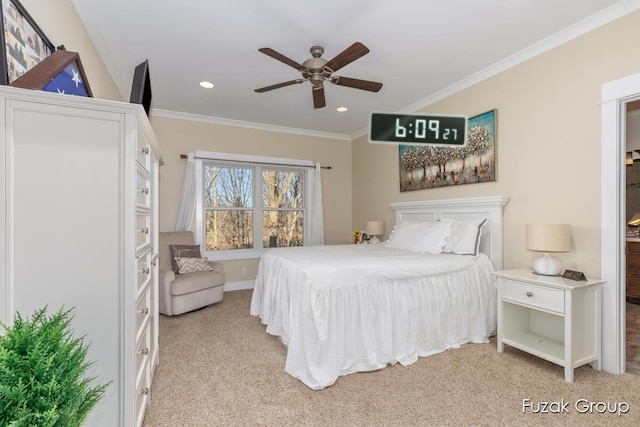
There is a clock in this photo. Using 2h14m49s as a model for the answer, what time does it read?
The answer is 6h09m27s
